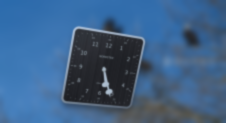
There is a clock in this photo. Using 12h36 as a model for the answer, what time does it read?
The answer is 5h26
